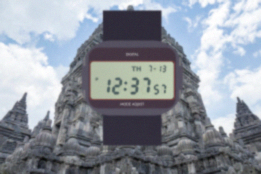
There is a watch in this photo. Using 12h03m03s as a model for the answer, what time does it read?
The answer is 12h37m57s
